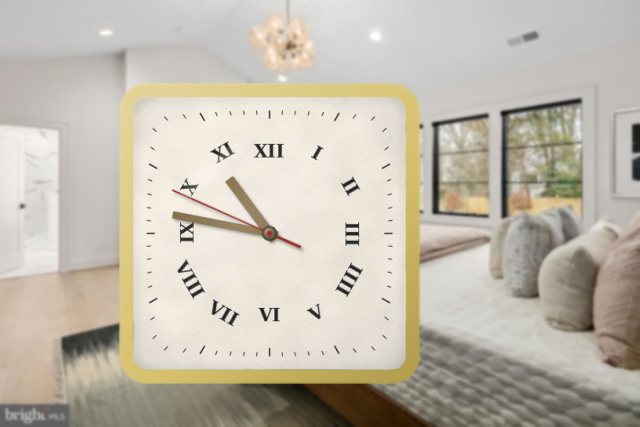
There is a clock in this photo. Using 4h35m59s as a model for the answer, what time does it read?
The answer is 10h46m49s
